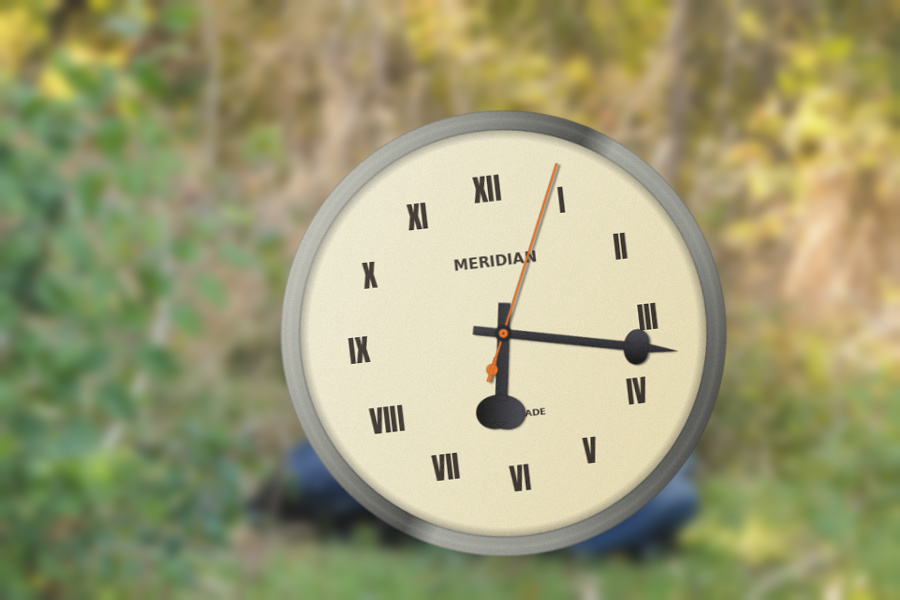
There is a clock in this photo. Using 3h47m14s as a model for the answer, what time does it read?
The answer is 6h17m04s
